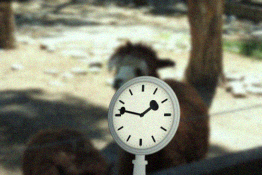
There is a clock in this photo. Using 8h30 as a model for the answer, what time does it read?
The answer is 1h47
